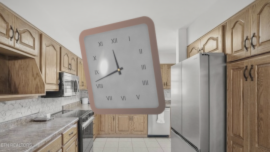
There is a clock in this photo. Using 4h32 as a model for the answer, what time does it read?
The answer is 11h42
